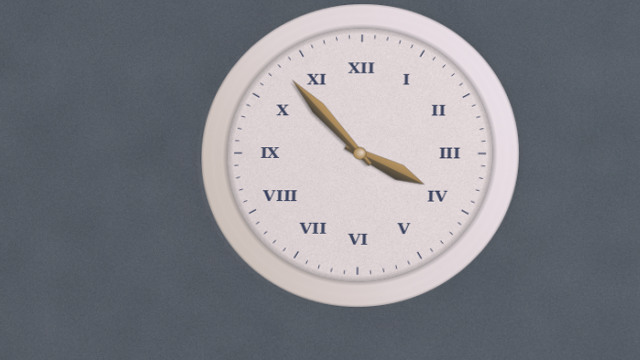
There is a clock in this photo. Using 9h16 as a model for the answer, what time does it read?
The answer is 3h53
